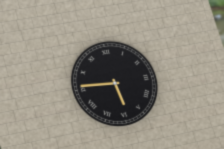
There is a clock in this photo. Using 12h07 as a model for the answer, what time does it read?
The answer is 5h46
